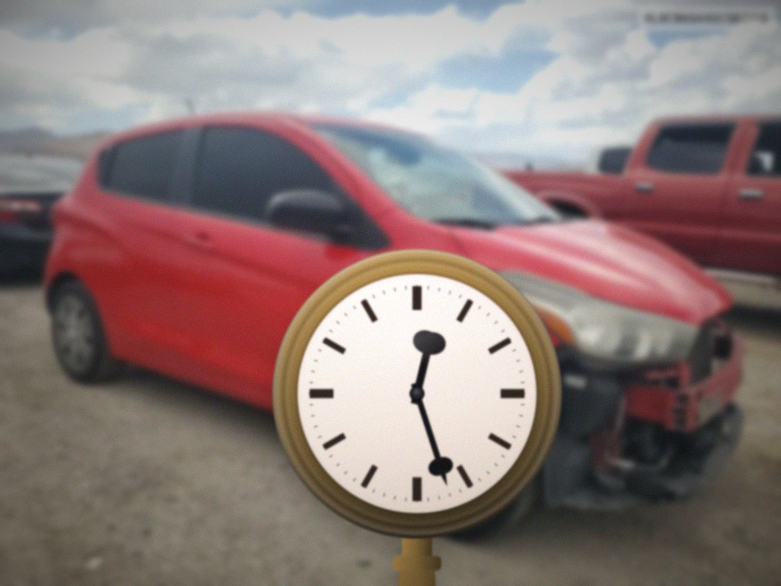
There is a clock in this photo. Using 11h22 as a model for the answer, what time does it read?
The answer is 12h27
